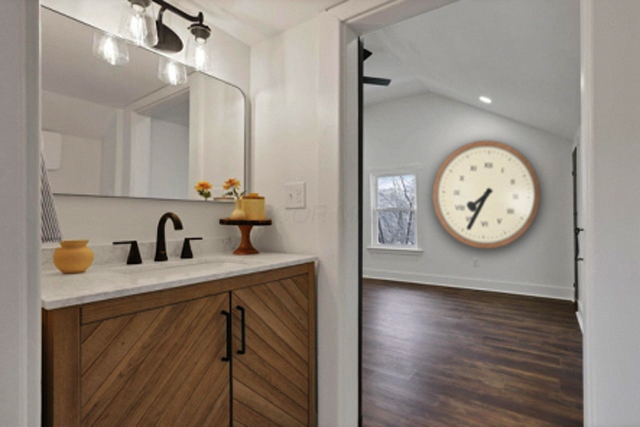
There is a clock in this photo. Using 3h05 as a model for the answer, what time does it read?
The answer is 7h34
